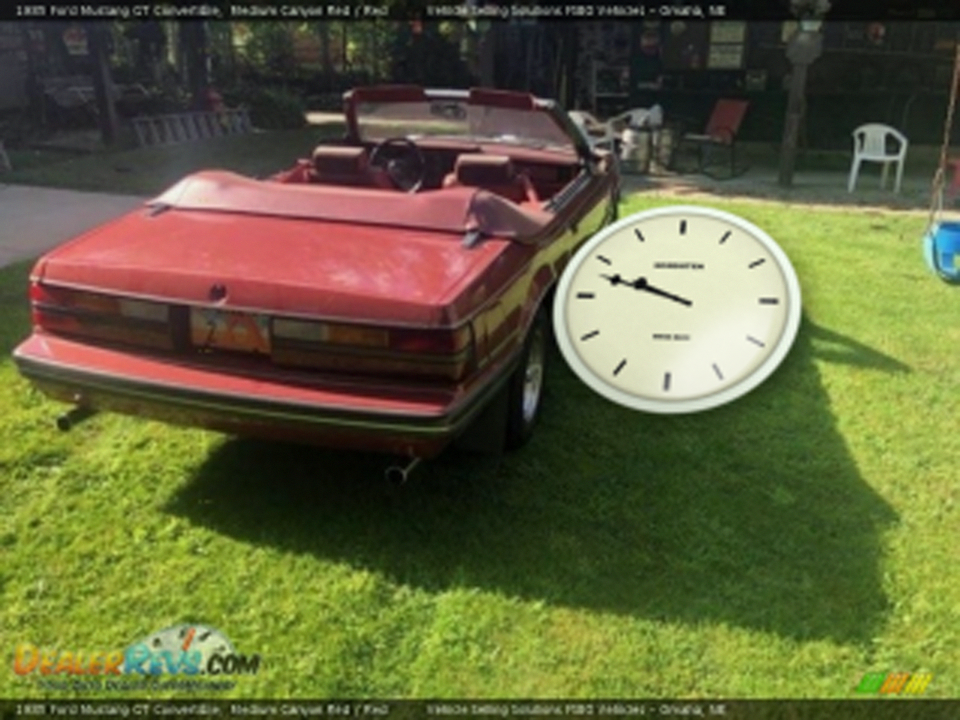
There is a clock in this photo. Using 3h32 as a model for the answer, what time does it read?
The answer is 9h48
